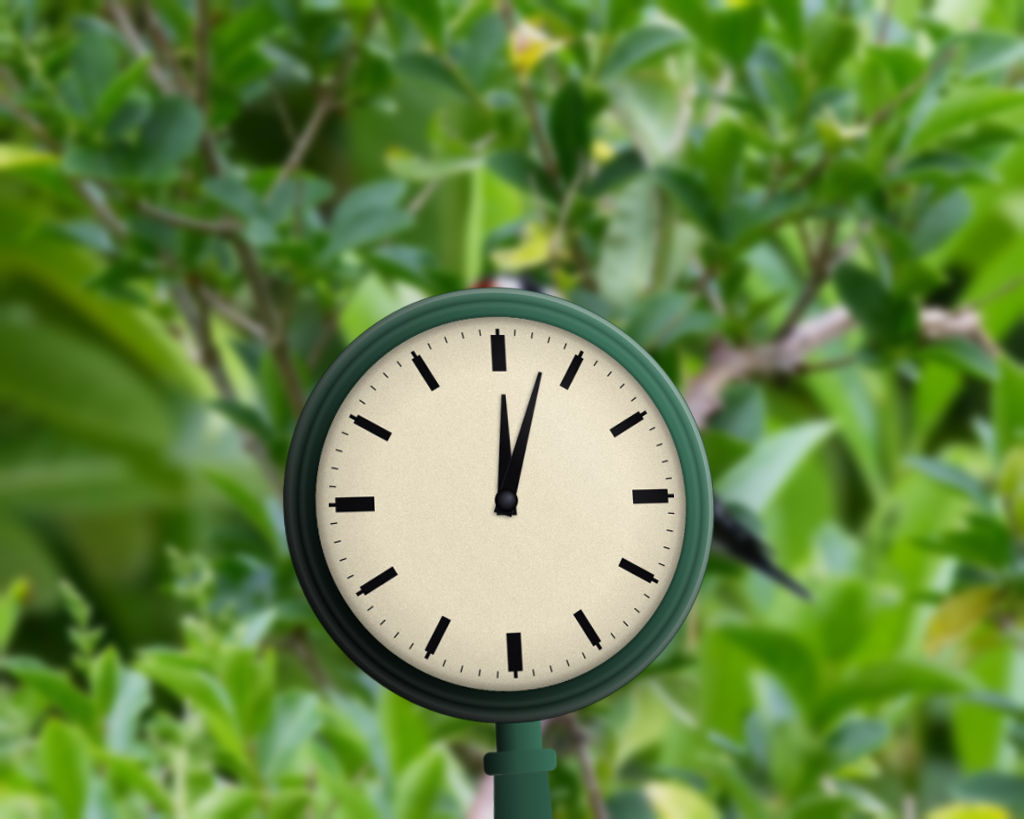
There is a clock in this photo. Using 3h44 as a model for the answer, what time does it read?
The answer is 12h03
